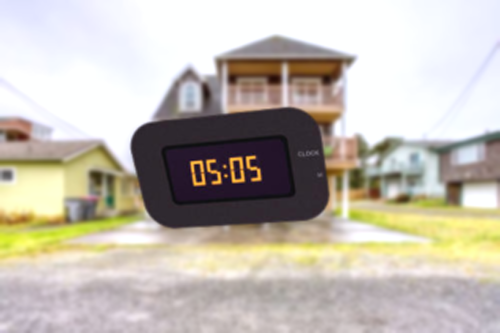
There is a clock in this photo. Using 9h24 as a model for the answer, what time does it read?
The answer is 5h05
